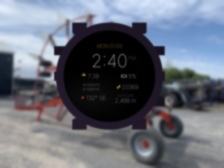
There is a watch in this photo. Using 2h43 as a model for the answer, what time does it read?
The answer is 2h40
